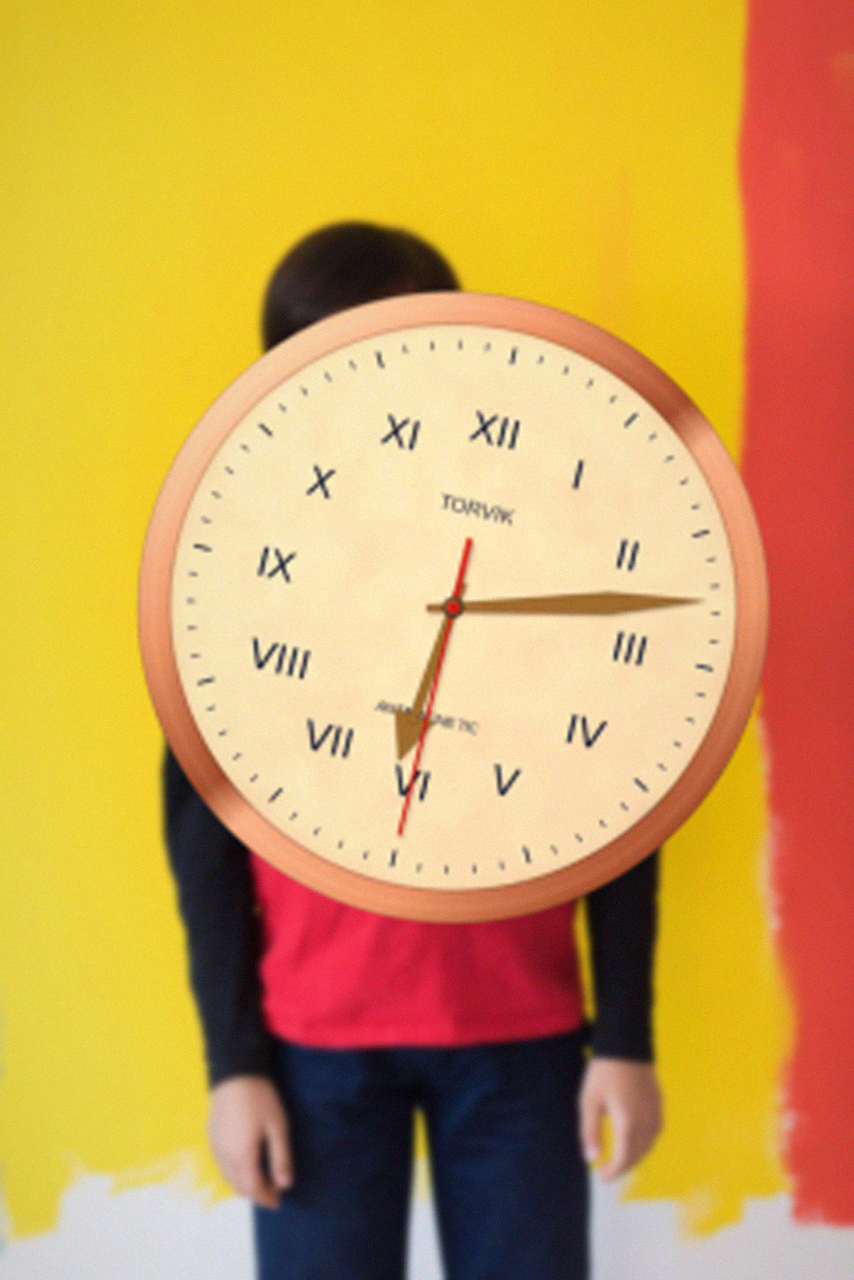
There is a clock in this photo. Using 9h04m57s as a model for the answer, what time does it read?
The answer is 6h12m30s
